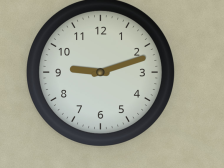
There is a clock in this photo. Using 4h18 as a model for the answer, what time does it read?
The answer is 9h12
